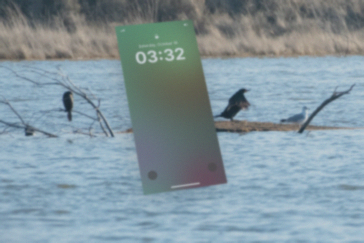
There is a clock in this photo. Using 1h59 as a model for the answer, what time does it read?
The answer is 3h32
